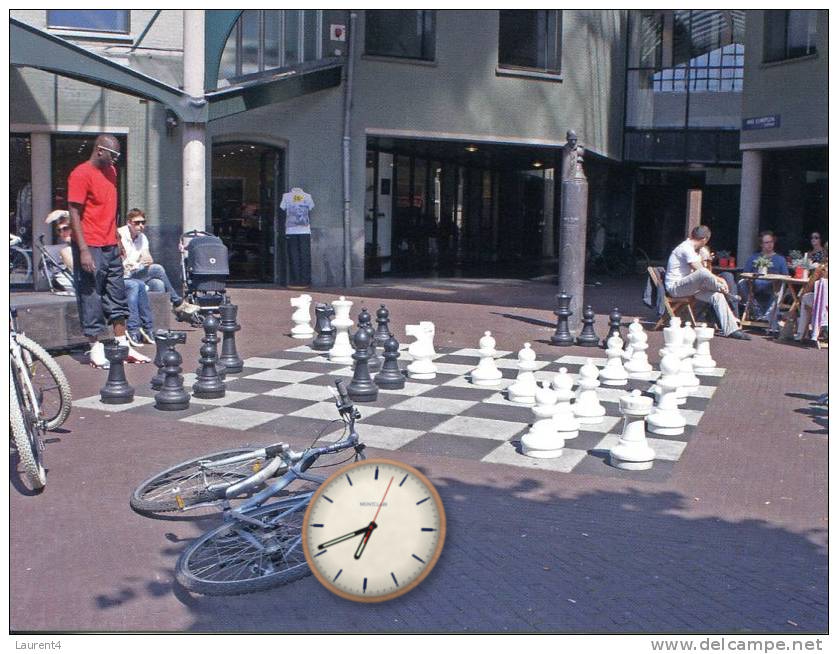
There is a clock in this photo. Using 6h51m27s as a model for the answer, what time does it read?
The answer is 6h41m03s
